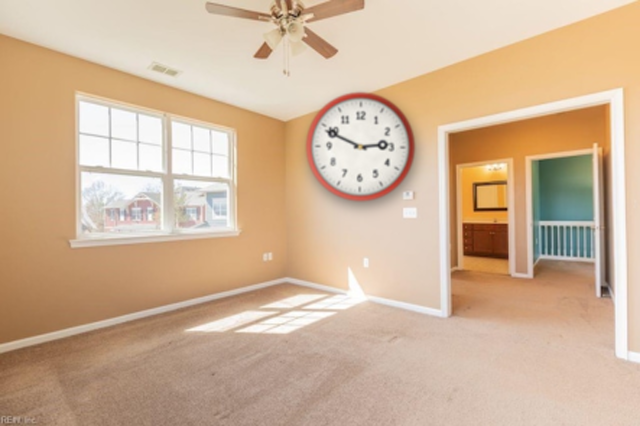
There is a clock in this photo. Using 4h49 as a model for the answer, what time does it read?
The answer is 2h49
